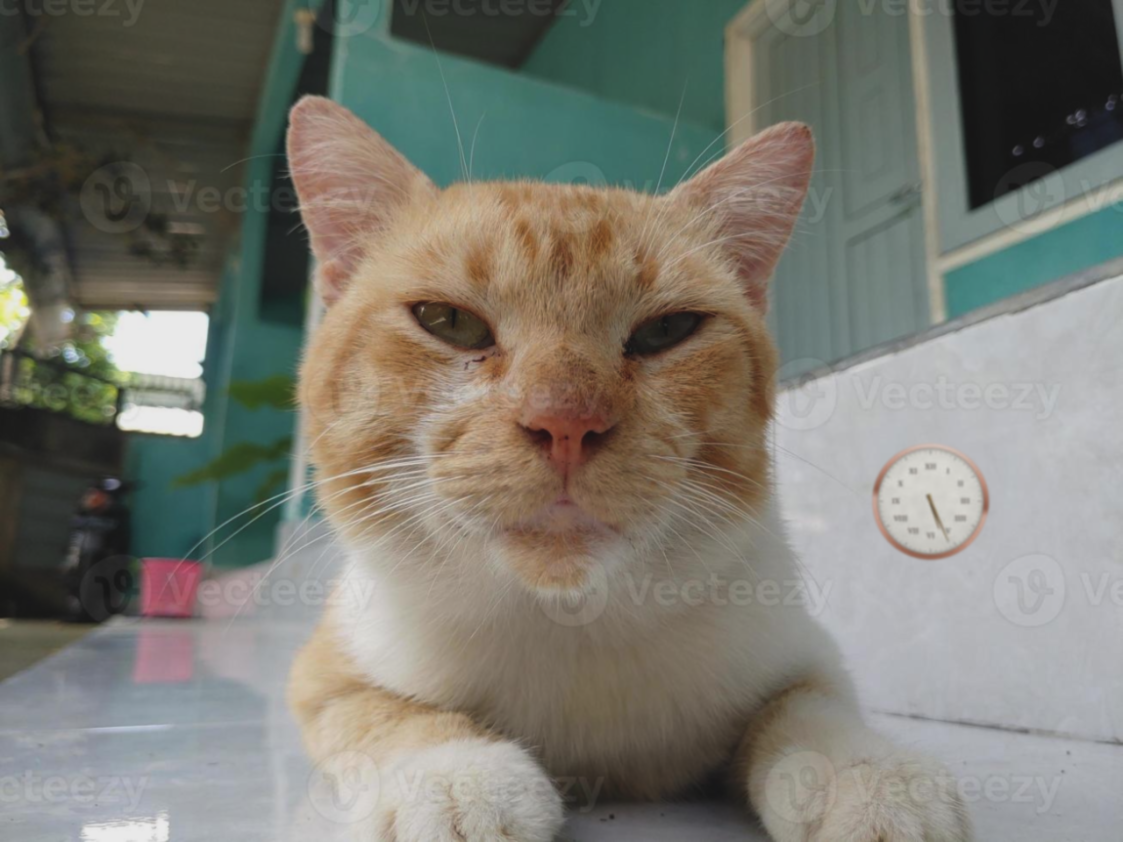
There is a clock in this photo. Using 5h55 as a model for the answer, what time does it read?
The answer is 5h26
